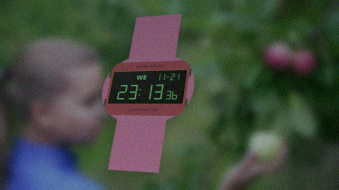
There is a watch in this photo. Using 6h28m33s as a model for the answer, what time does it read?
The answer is 23h13m36s
